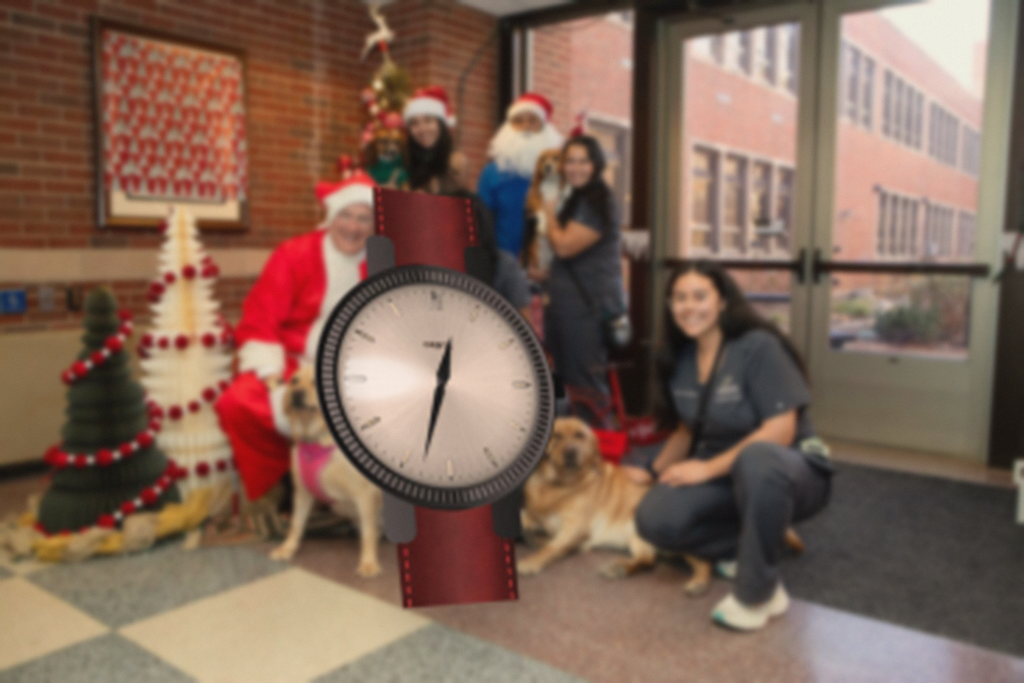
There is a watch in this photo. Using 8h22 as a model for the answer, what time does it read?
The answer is 12h33
